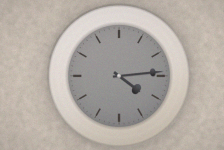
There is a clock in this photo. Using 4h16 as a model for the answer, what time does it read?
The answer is 4h14
